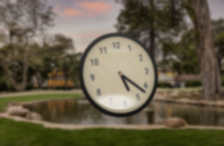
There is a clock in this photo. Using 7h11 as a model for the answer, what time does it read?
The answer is 5h22
